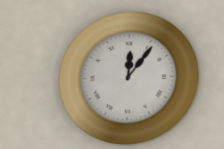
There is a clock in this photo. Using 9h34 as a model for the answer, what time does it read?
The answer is 12h06
